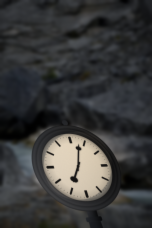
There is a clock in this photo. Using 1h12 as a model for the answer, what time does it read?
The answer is 7h03
